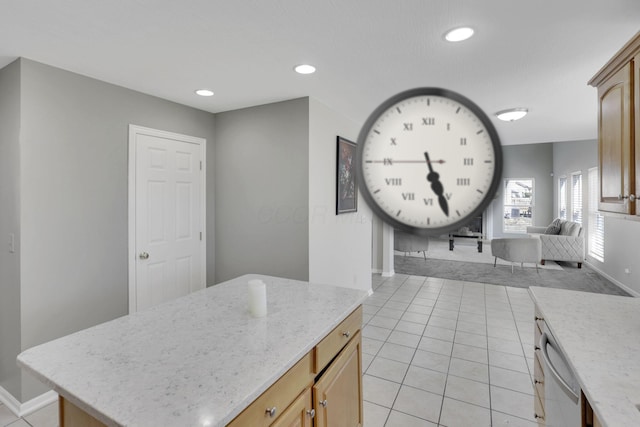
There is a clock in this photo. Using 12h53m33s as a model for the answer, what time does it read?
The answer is 5h26m45s
